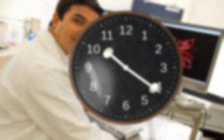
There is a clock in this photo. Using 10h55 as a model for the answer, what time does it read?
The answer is 10h21
